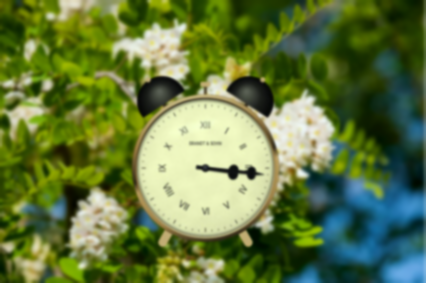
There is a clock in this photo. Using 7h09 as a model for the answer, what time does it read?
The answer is 3h16
